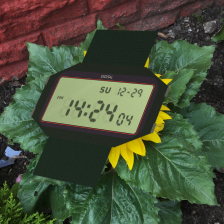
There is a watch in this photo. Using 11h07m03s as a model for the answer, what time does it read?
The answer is 14h24m04s
